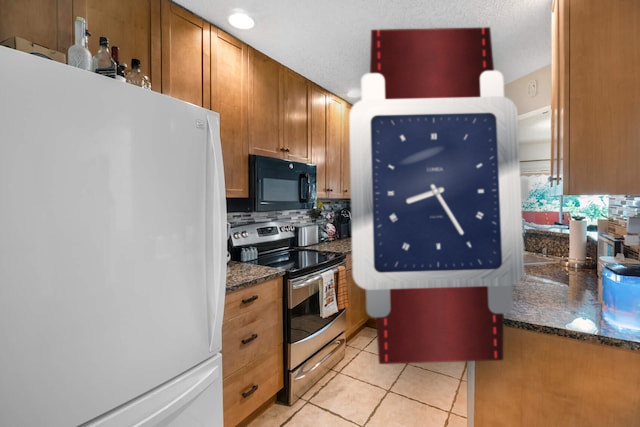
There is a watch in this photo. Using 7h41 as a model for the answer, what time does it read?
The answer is 8h25
